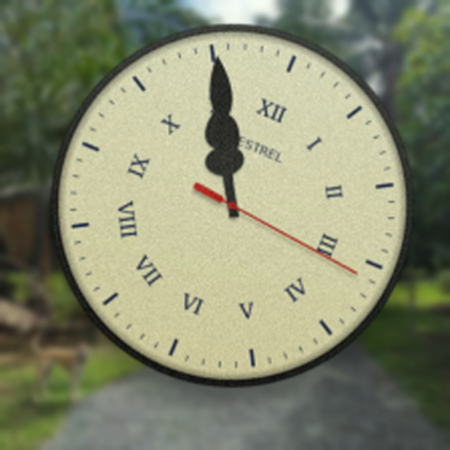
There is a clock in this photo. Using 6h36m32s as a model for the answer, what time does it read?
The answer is 10h55m16s
